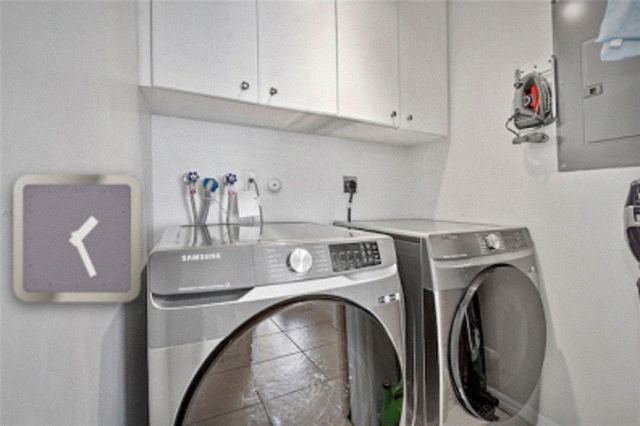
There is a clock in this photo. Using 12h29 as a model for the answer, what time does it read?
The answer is 1h26
